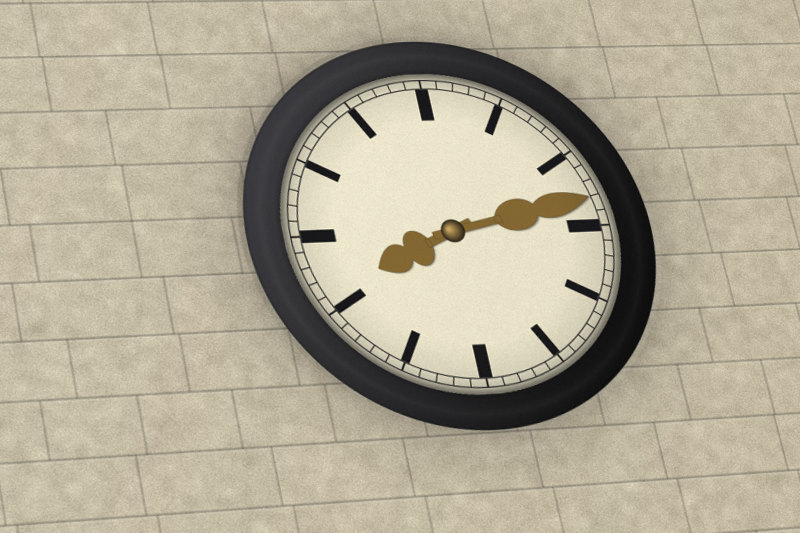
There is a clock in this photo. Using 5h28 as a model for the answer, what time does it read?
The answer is 8h13
